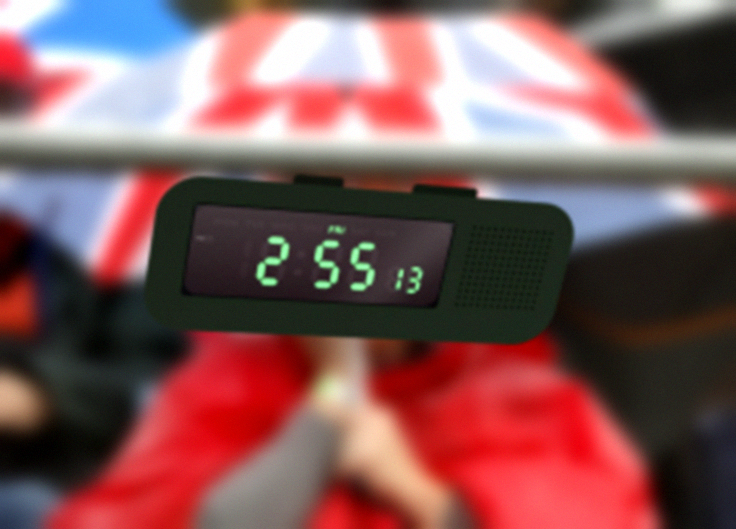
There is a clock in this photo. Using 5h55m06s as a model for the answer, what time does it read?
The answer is 2h55m13s
